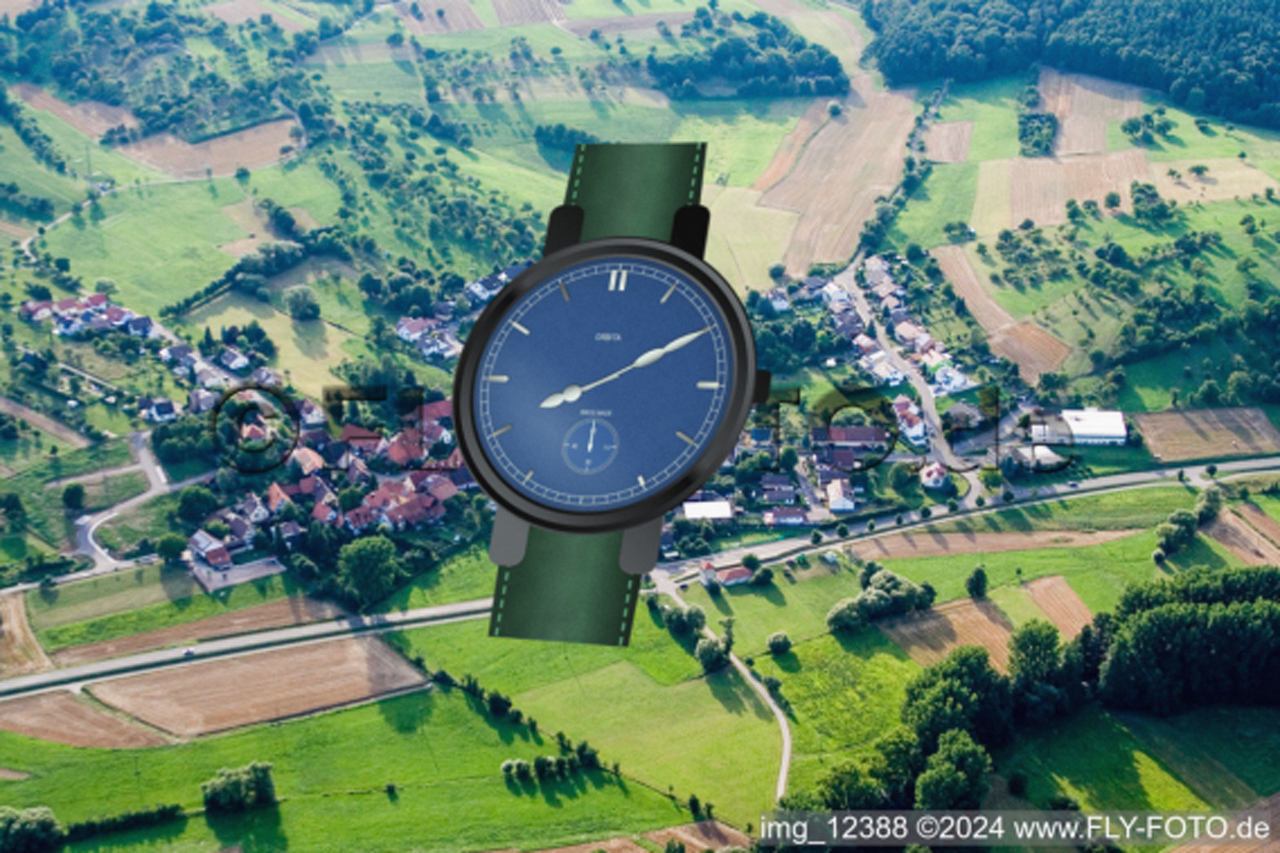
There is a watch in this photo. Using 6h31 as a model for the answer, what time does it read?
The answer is 8h10
